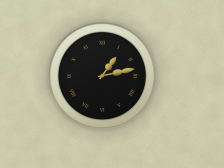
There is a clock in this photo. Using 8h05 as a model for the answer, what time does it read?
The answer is 1h13
